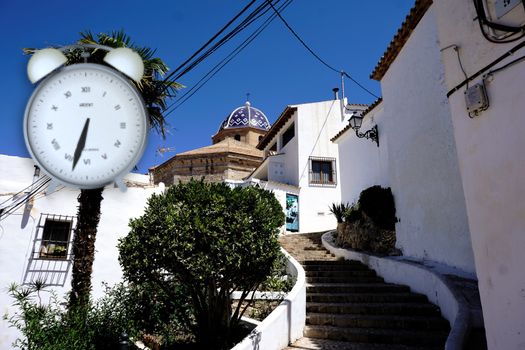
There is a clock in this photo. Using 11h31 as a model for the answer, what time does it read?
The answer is 6h33
